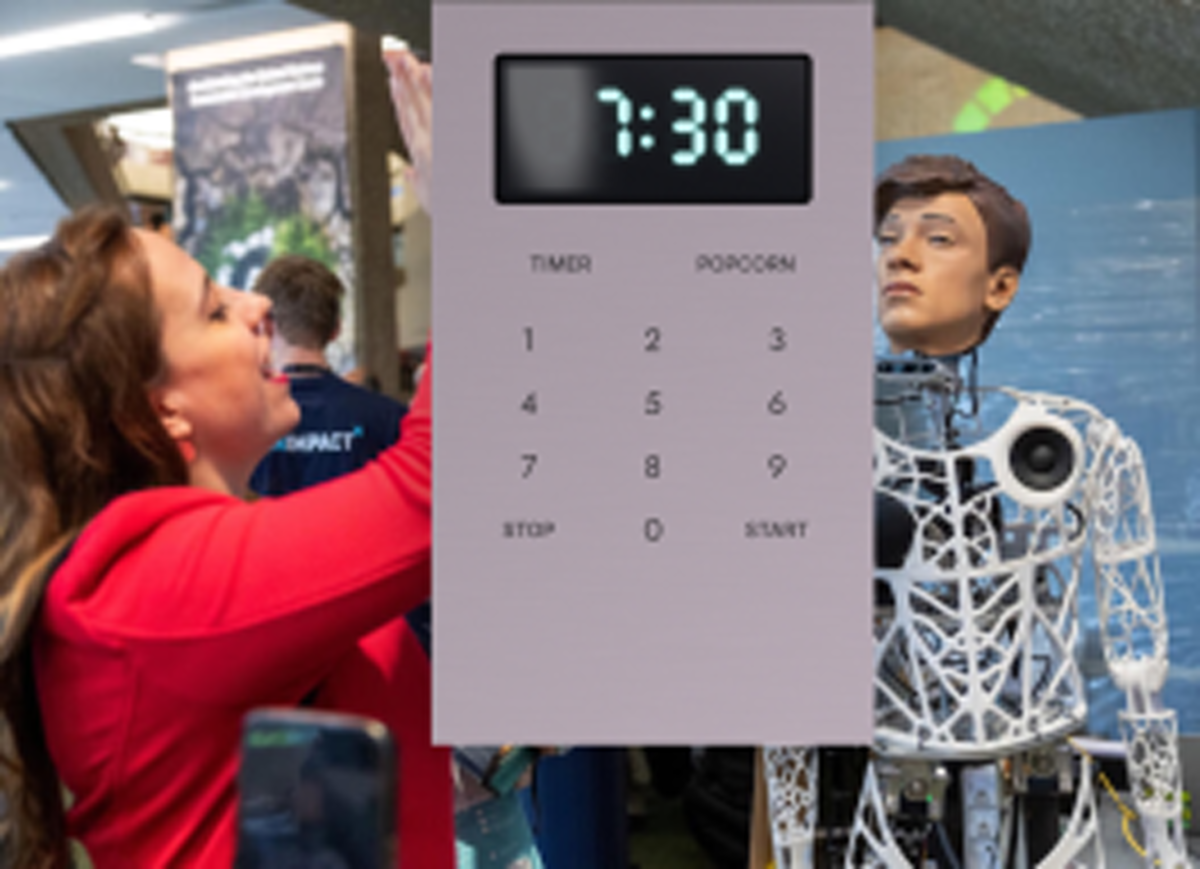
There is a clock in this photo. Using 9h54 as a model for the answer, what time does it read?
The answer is 7h30
